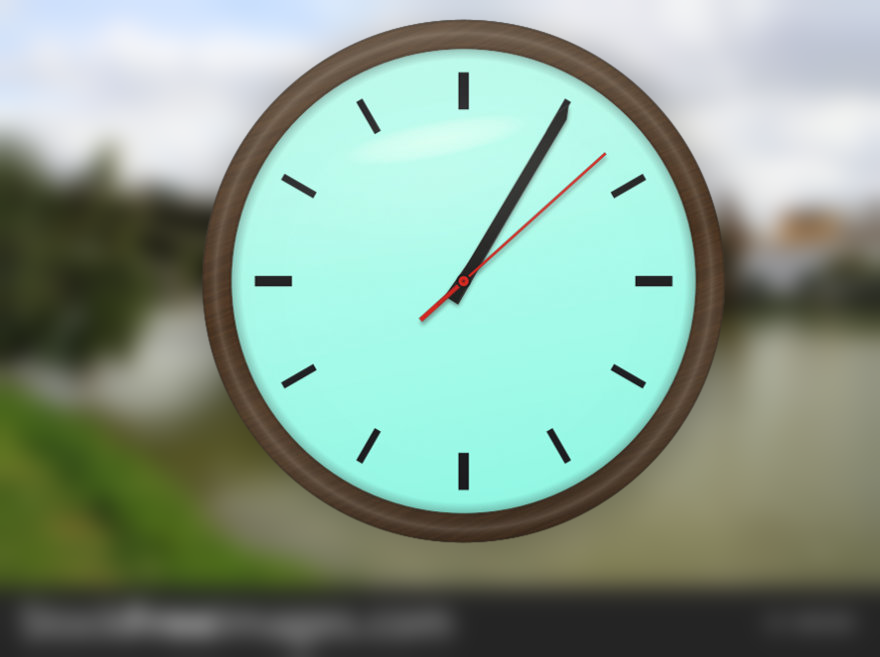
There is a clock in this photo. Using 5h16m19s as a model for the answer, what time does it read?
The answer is 1h05m08s
